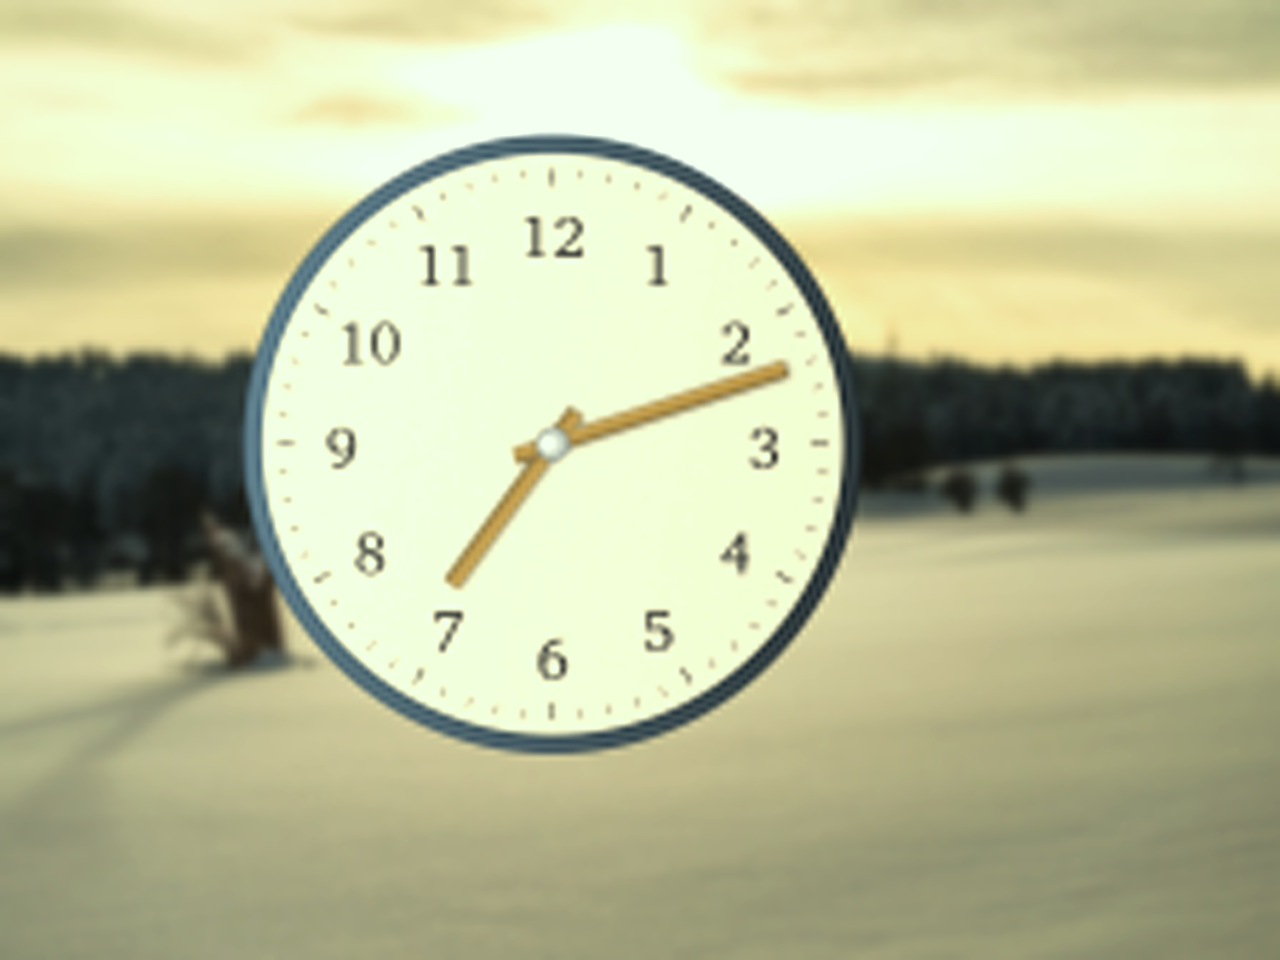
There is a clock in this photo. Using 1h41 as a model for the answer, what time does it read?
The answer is 7h12
